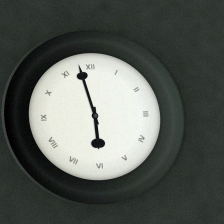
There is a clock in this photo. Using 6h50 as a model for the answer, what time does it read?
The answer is 5h58
